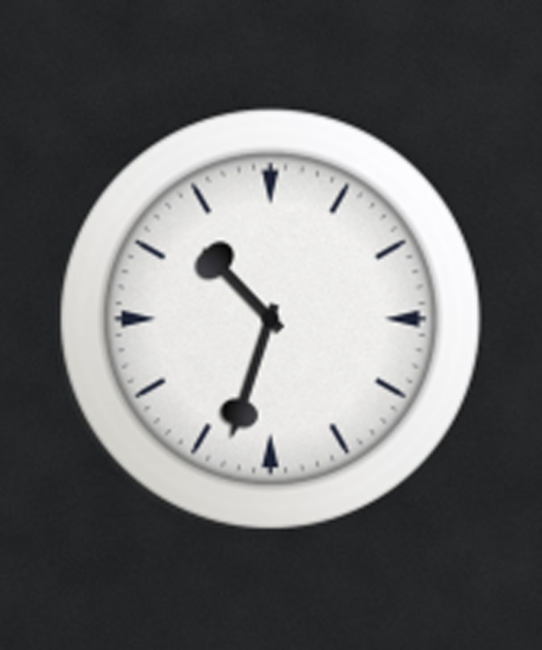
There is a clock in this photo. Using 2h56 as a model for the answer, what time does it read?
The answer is 10h33
